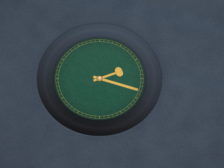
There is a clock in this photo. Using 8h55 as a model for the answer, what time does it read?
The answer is 2h18
